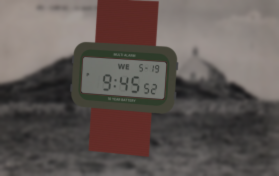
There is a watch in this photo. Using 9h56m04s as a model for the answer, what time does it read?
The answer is 9h45m52s
